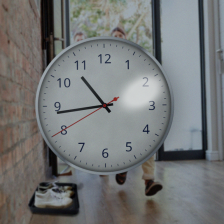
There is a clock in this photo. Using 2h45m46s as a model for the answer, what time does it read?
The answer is 10h43m40s
